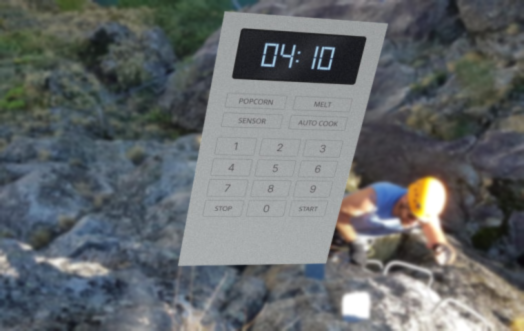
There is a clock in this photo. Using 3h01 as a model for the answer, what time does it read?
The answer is 4h10
